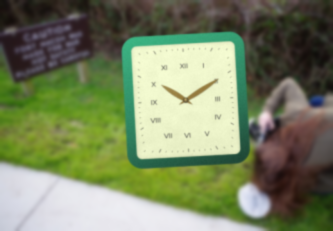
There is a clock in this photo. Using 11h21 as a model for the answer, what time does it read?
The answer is 10h10
